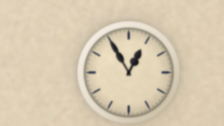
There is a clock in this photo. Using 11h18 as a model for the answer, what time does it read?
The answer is 12h55
